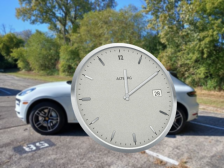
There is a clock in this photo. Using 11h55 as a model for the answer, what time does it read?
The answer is 12h10
